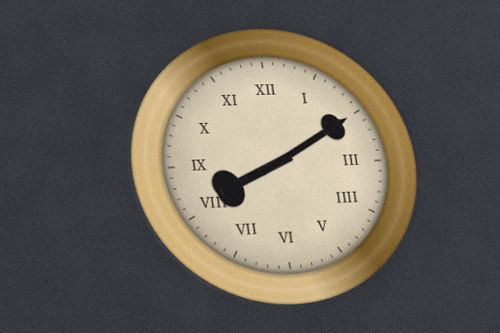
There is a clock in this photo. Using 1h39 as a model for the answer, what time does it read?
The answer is 8h10
